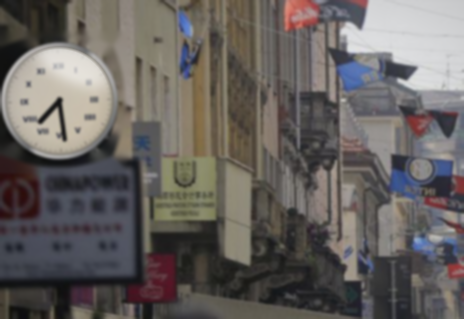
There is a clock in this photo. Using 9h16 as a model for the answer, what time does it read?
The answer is 7h29
